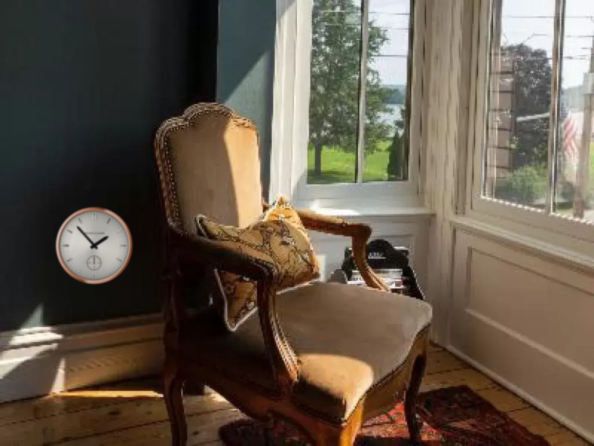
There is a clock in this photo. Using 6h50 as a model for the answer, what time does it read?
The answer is 1h53
